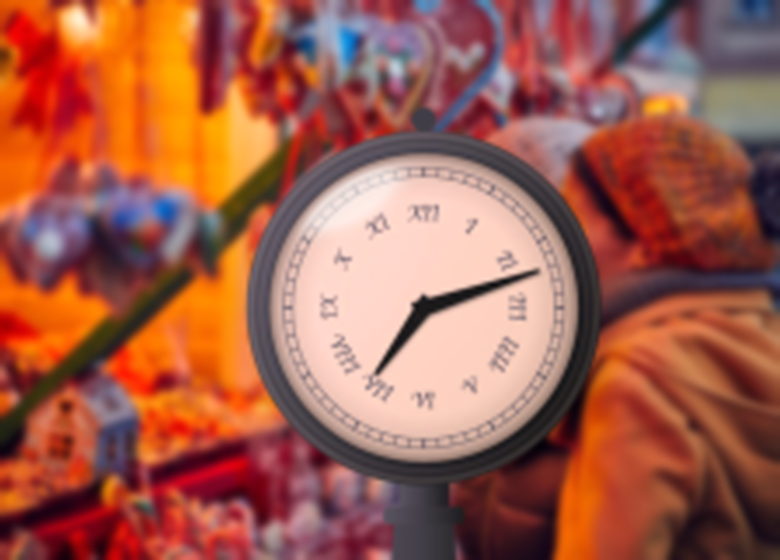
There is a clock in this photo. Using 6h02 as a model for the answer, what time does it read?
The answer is 7h12
